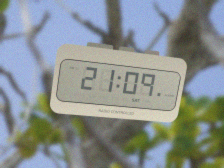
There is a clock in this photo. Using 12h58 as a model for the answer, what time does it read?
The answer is 21h09
